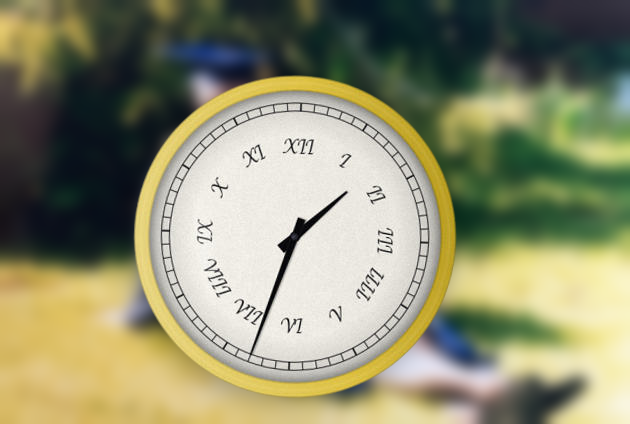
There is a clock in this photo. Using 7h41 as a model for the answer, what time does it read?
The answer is 1h33
